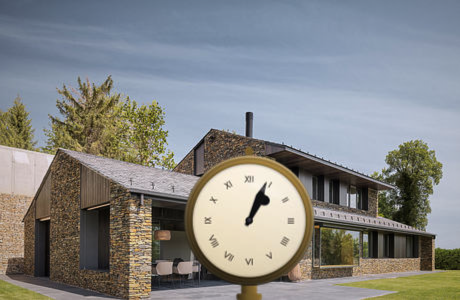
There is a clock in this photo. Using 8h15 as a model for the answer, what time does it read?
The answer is 1h04
